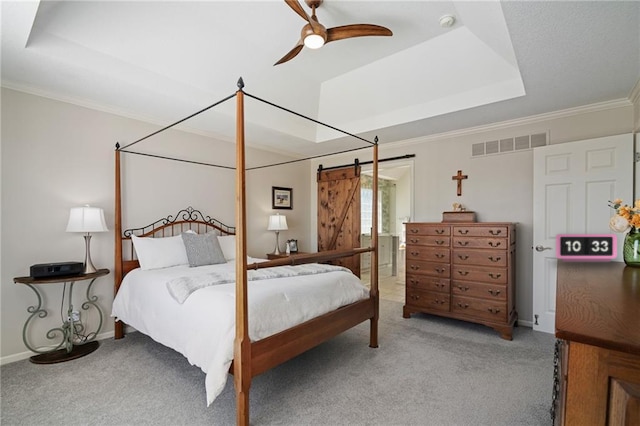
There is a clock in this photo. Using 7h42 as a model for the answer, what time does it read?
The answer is 10h33
